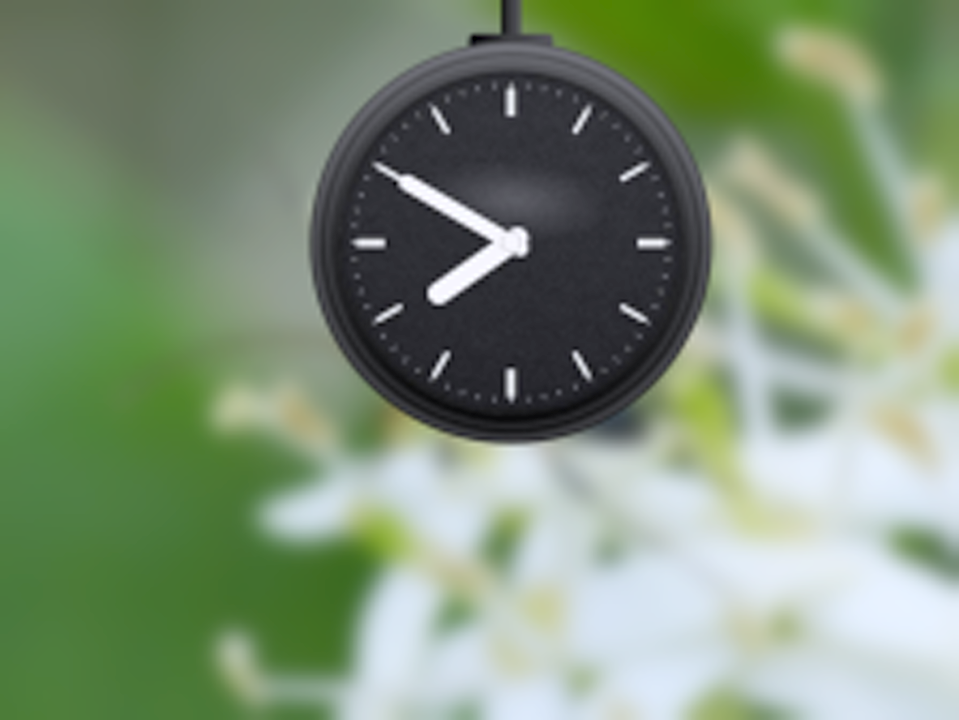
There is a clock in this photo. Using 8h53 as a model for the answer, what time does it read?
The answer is 7h50
